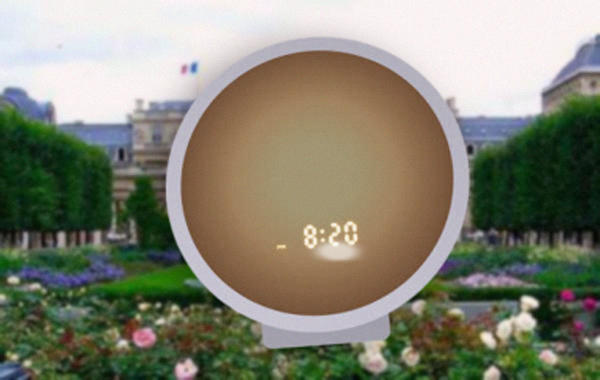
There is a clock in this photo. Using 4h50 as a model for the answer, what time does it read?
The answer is 8h20
